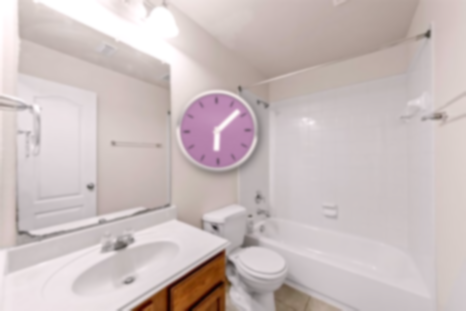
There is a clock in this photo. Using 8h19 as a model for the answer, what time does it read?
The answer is 6h08
